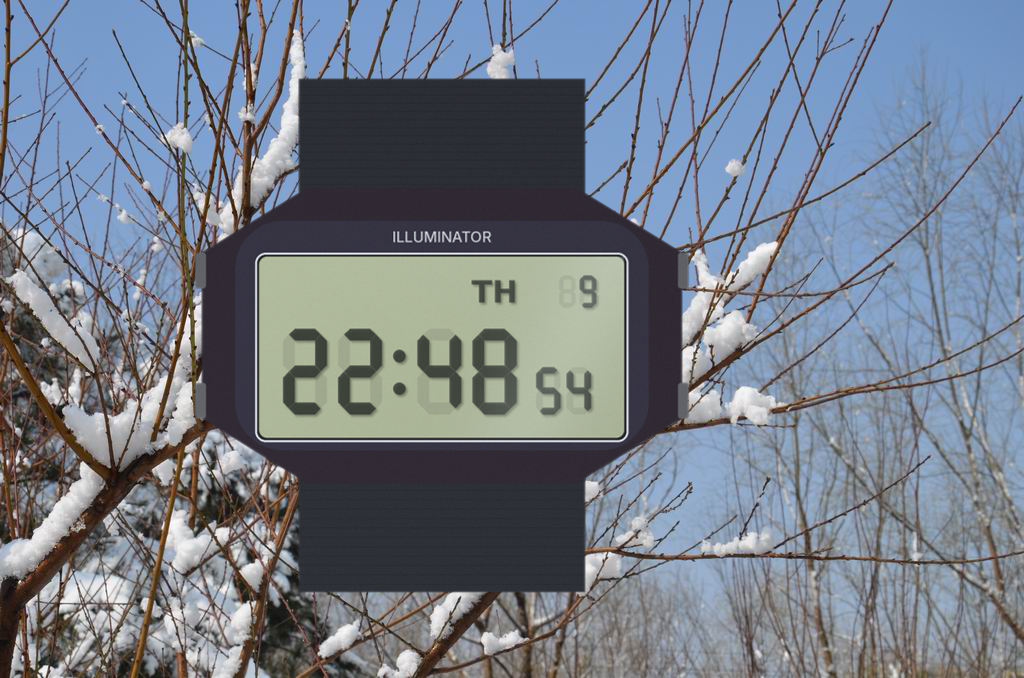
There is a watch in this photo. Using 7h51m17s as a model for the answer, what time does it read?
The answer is 22h48m54s
